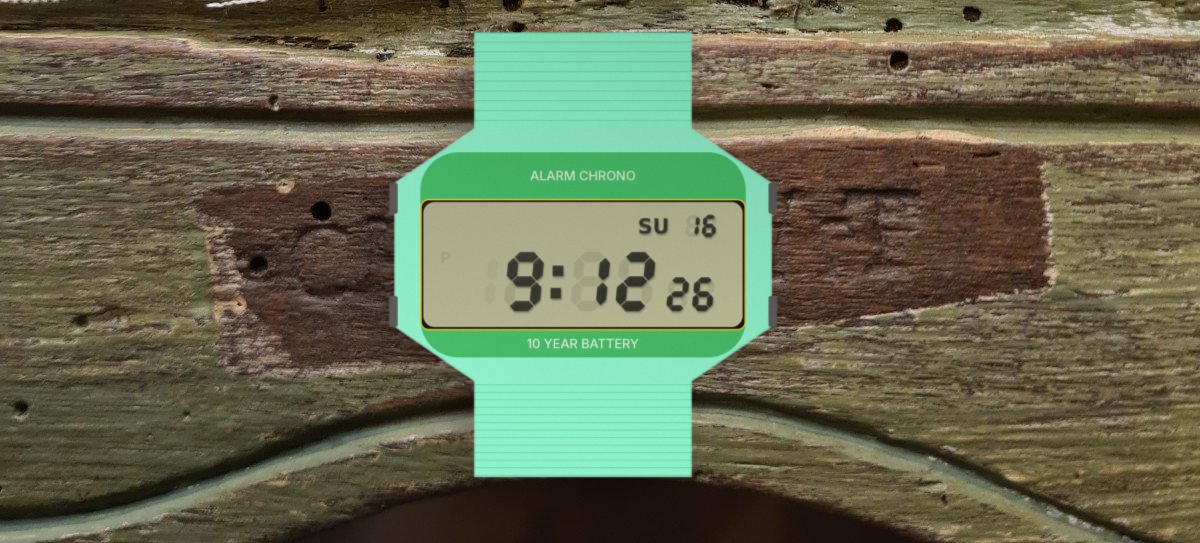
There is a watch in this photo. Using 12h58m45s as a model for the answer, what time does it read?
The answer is 9h12m26s
